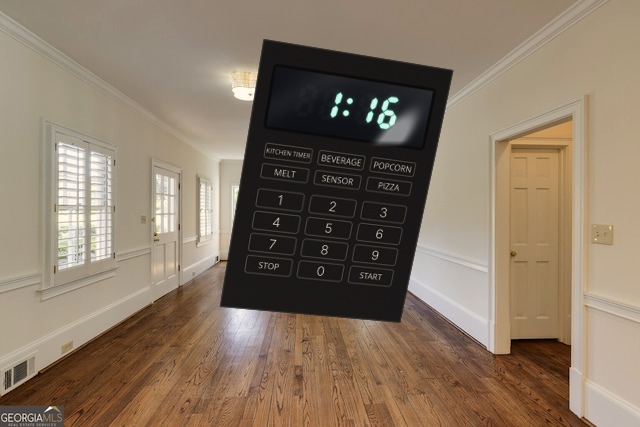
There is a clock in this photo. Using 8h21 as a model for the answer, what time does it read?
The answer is 1h16
